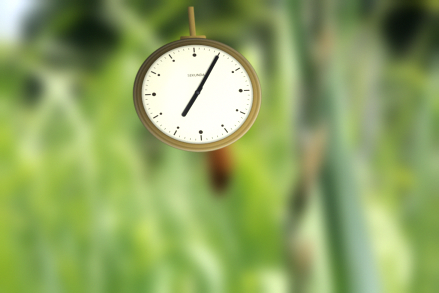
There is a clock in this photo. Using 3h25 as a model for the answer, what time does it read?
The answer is 7h05
